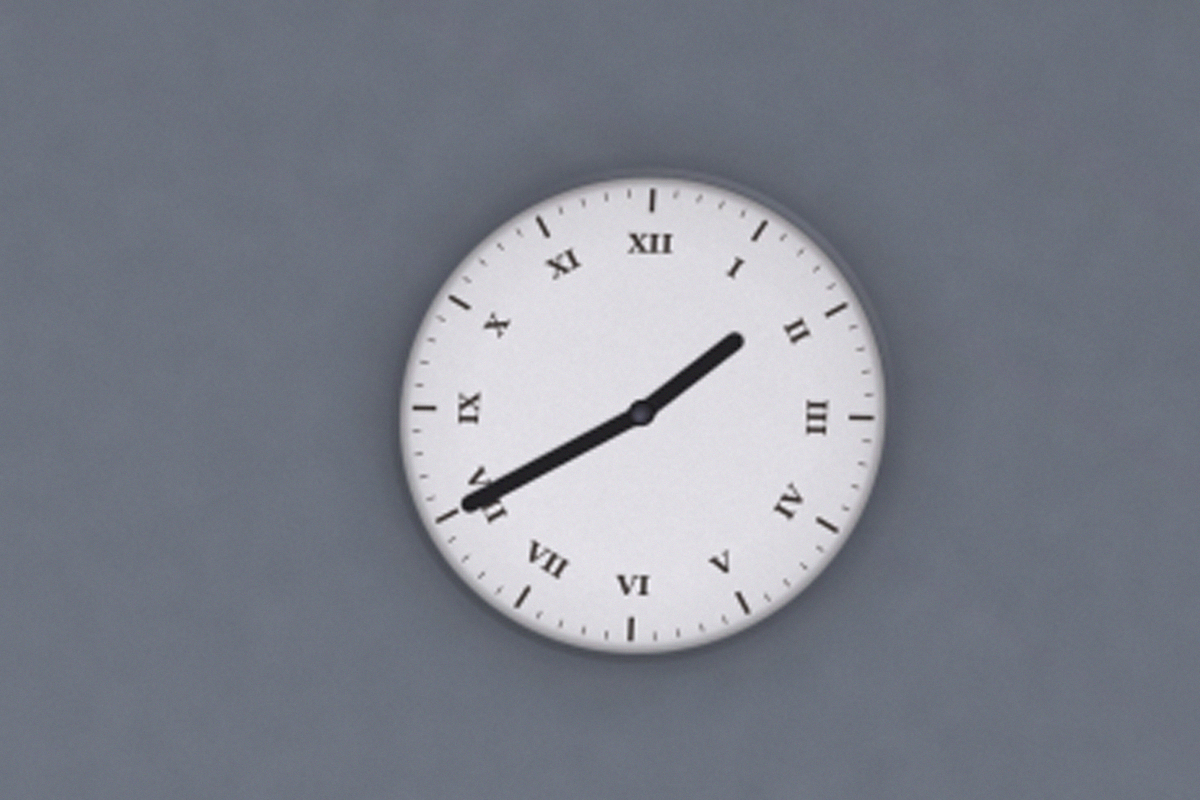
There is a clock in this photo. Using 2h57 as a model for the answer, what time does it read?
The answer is 1h40
